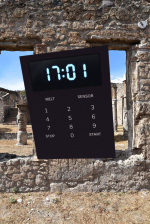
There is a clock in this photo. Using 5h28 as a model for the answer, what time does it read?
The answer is 17h01
